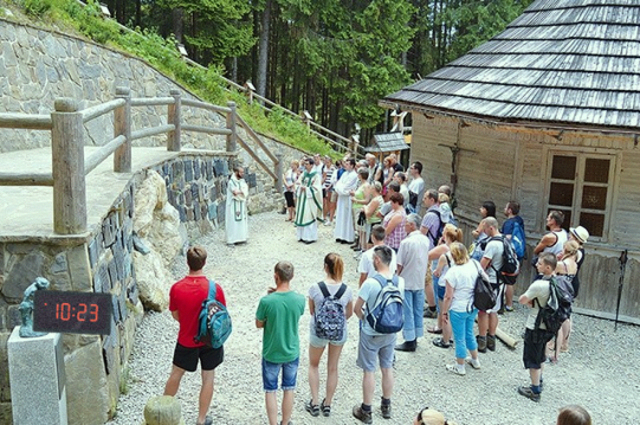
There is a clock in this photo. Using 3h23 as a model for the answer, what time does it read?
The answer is 10h23
